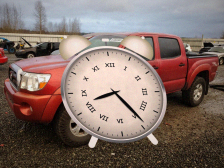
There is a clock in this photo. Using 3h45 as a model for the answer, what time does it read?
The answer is 8h24
